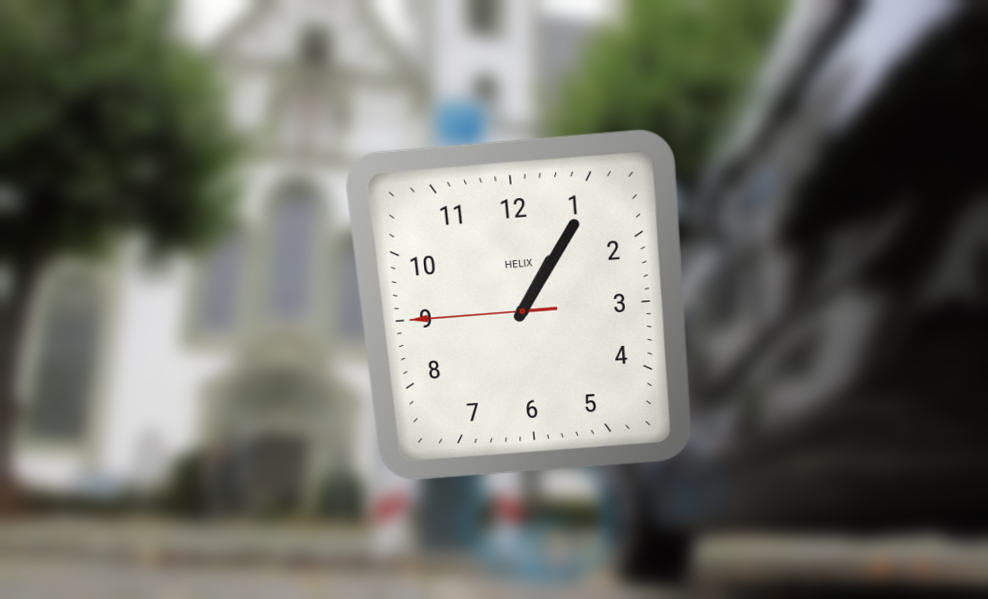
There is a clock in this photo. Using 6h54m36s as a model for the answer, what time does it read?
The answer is 1h05m45s
